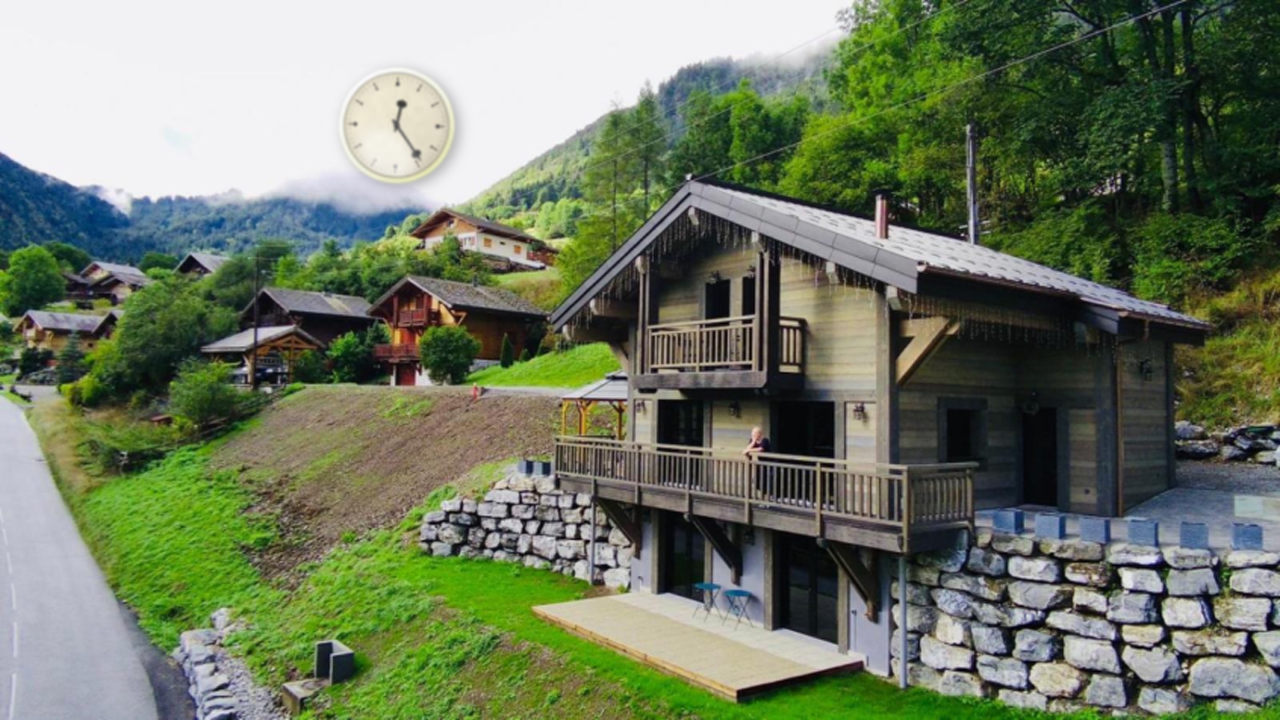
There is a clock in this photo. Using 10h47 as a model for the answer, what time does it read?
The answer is 12h24
